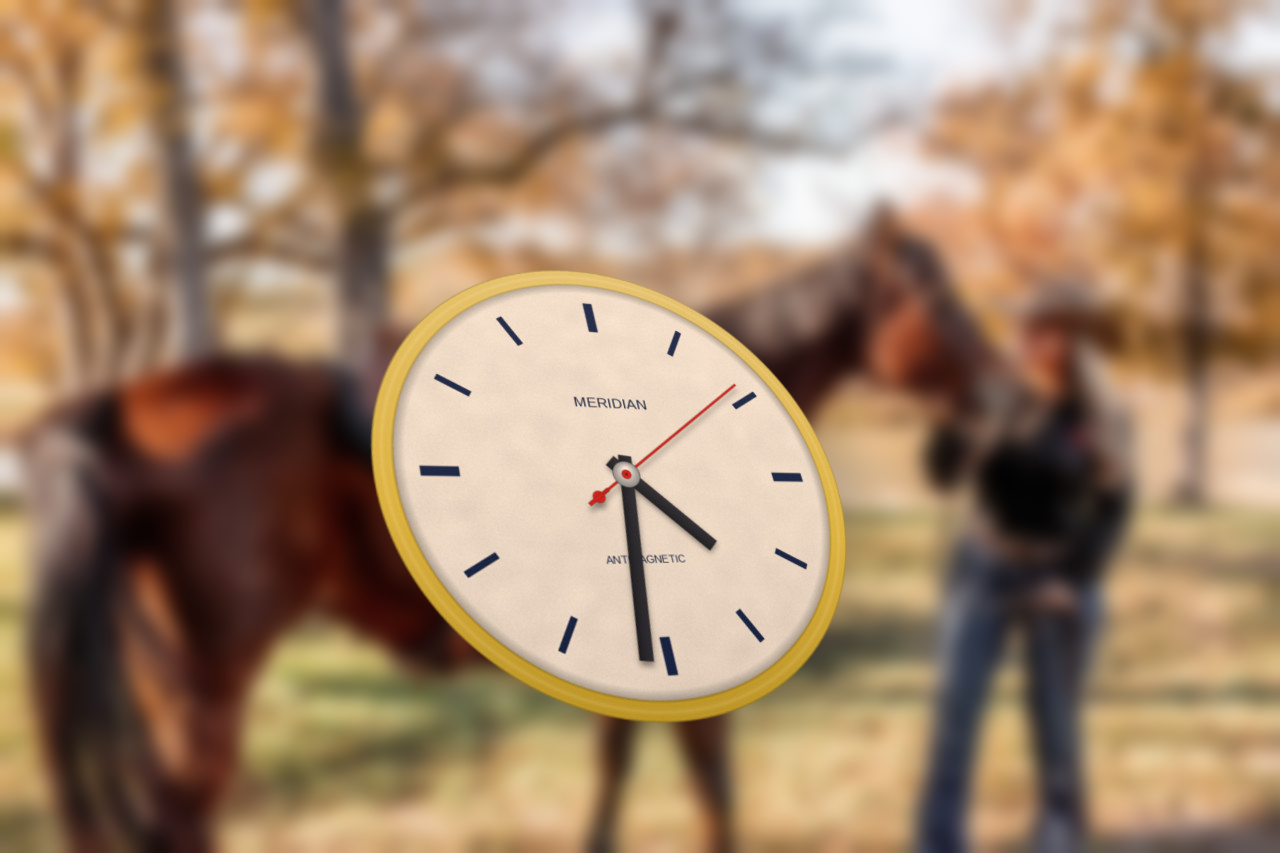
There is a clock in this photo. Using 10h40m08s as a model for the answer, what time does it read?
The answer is 4h31m09s
